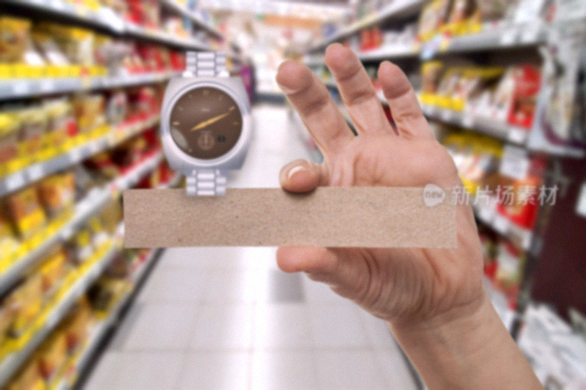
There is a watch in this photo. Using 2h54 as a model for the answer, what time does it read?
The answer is 8h11
